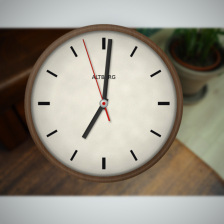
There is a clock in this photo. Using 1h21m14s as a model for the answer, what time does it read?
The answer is 7h00m57s
